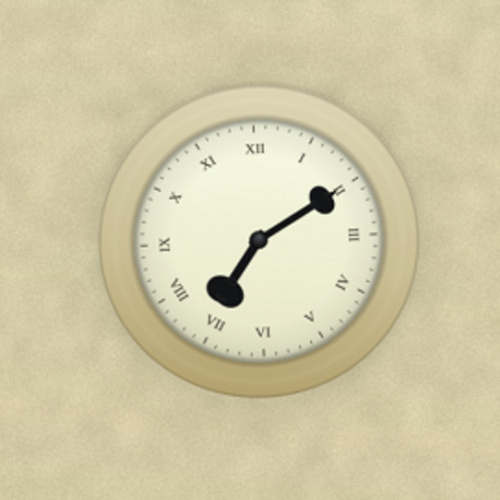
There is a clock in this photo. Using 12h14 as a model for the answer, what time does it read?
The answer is 7h10
